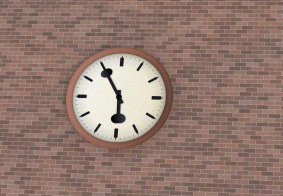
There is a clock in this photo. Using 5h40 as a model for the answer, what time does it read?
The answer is 5h55
